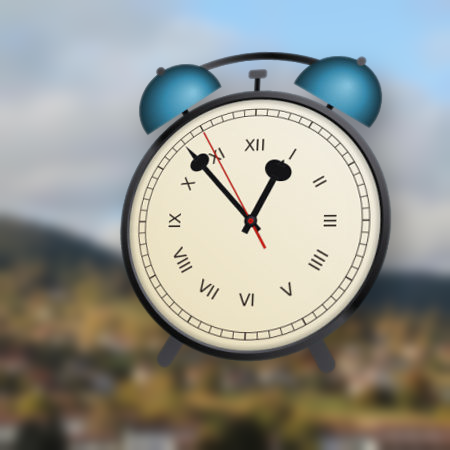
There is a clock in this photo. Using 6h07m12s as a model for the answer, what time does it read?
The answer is 12h52m55s
